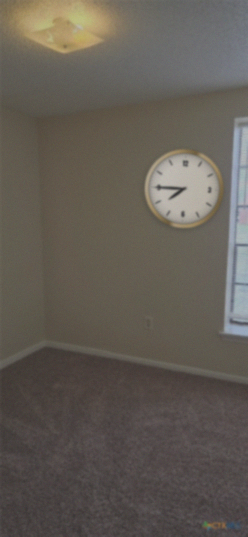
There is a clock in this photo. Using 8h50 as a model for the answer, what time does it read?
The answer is 7h45
